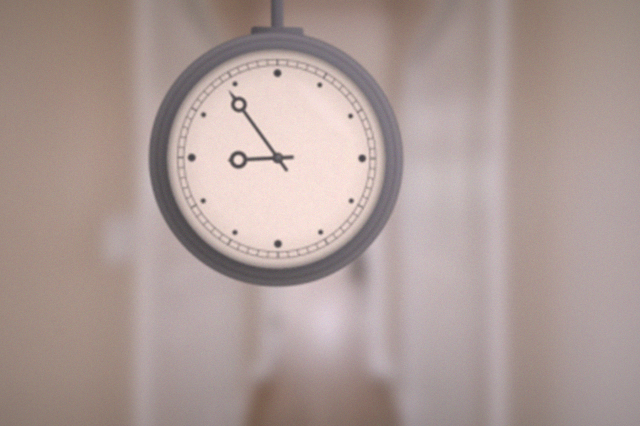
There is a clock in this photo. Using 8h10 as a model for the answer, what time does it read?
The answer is 8h54
